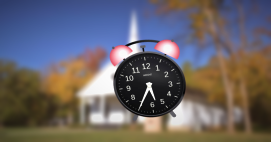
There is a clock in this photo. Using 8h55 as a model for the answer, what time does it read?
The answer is 5h35
